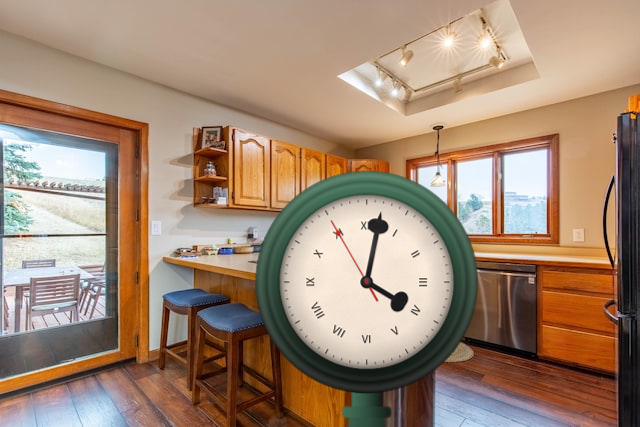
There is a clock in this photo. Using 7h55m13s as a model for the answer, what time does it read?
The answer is 4h01m55s
